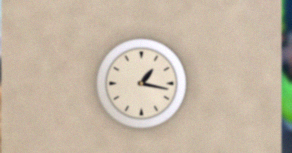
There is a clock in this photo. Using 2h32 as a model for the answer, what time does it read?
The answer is 1h17
